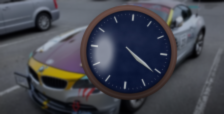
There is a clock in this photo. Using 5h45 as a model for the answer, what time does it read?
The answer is 4h21
